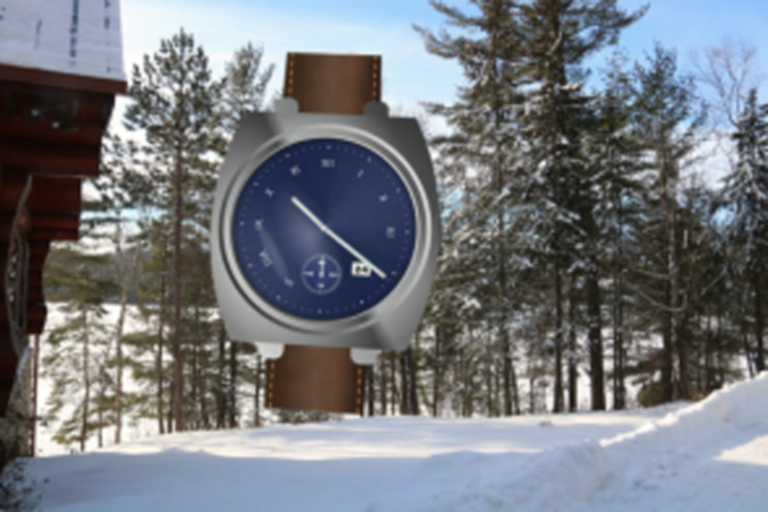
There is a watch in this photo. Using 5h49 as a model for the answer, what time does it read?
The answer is 10h21
